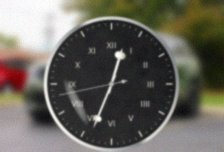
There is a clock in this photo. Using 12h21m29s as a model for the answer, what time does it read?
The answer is 12h33m43s
